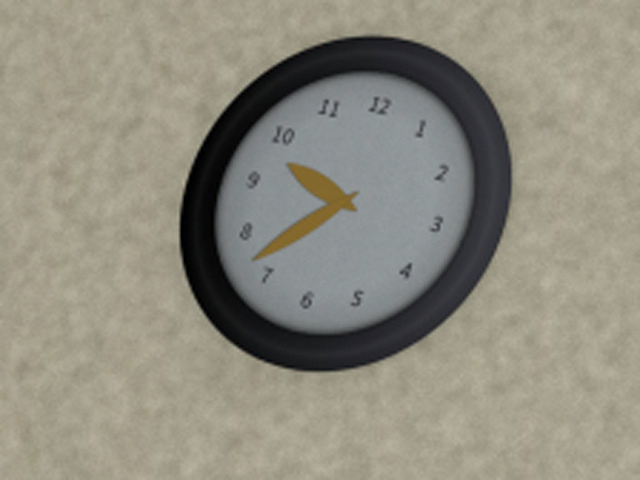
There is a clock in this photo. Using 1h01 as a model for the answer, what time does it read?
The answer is 9h37
